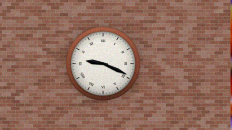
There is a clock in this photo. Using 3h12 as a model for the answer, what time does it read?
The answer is 9h19
